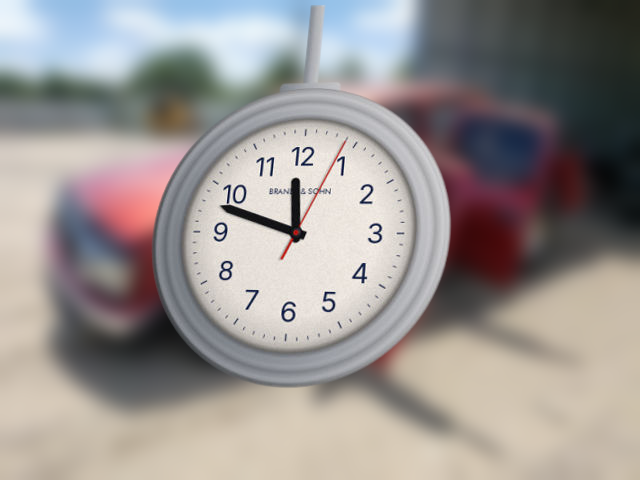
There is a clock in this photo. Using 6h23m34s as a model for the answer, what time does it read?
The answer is 11h48m04s
